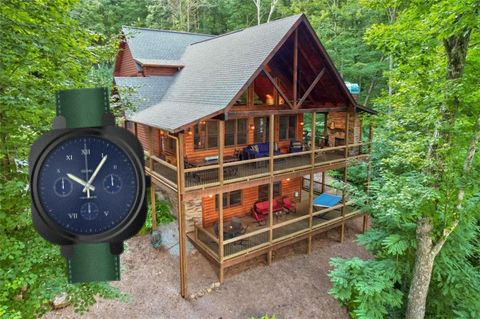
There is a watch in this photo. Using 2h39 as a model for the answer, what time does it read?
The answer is 10h06
